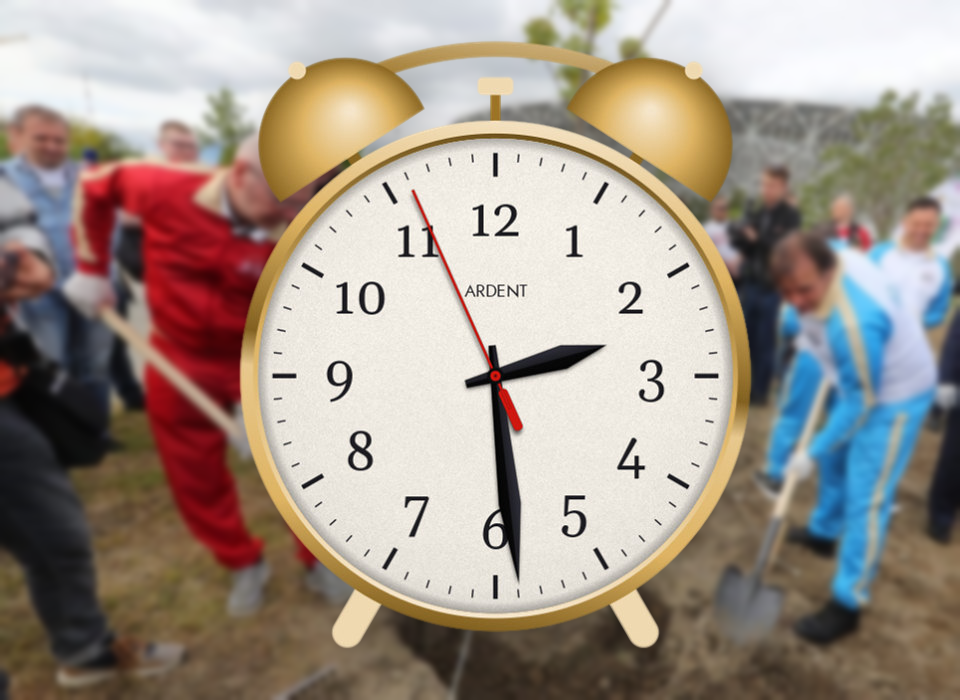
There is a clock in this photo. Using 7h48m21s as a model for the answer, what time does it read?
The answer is 2h28m56s
